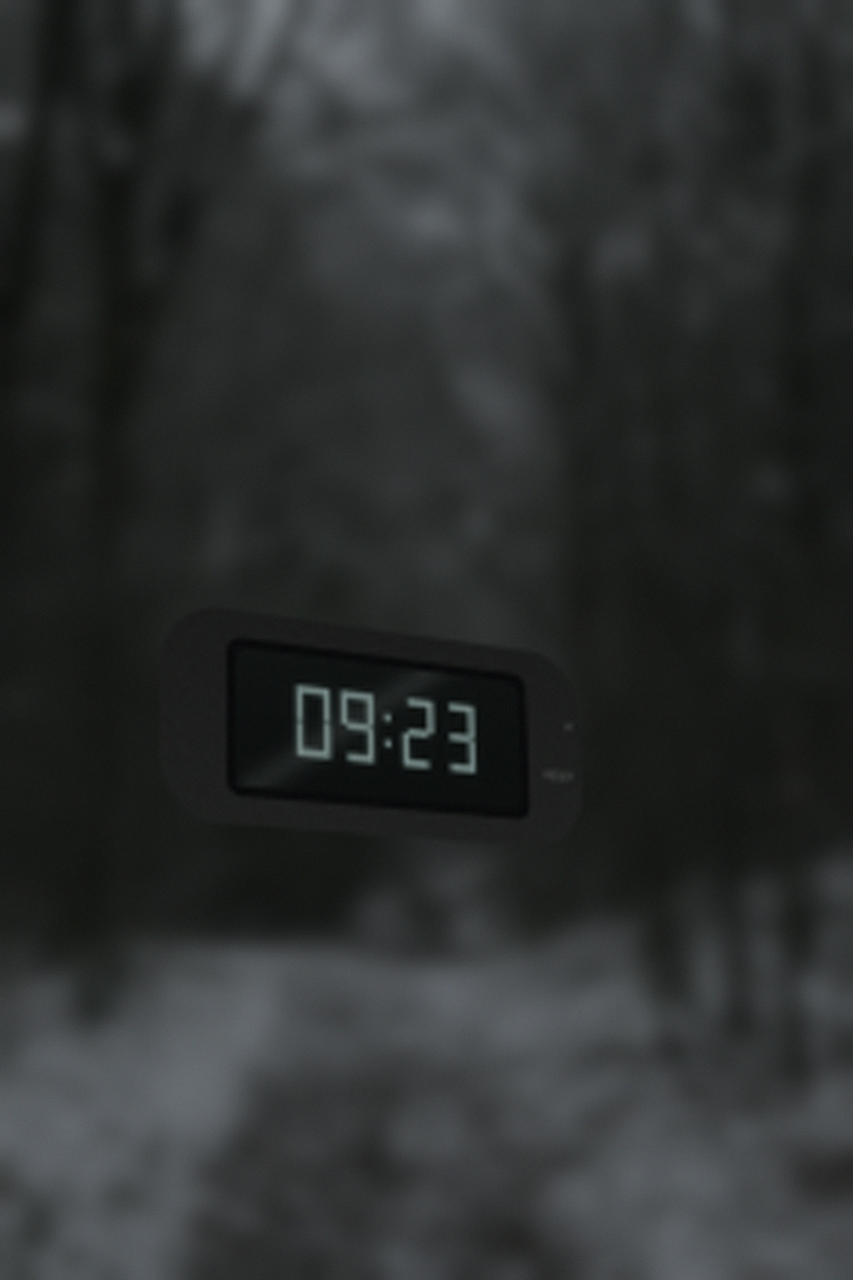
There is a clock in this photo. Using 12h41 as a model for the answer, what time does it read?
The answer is 9h23
